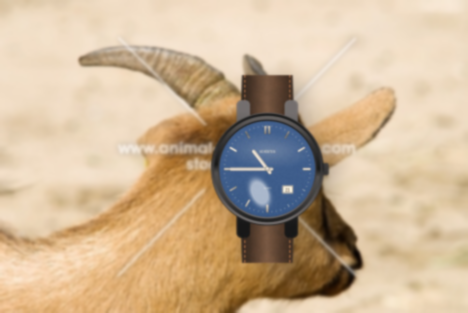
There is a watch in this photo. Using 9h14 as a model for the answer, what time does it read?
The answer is 10h45
